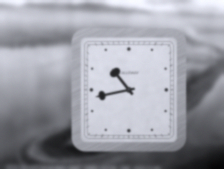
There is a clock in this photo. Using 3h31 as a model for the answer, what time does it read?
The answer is 10h43
